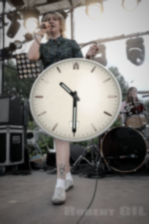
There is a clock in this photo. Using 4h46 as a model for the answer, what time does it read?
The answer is 10h30
